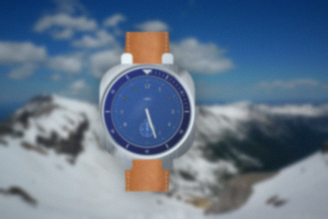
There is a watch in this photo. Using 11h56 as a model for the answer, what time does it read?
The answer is 5h27
